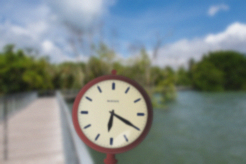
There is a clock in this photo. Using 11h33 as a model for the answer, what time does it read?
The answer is 6h20
